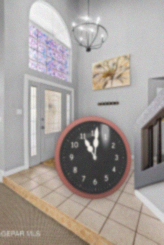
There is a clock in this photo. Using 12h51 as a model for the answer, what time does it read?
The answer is 11h01
